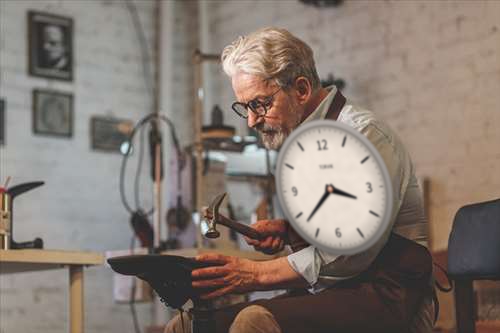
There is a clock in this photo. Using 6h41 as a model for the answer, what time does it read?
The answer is 3h38
